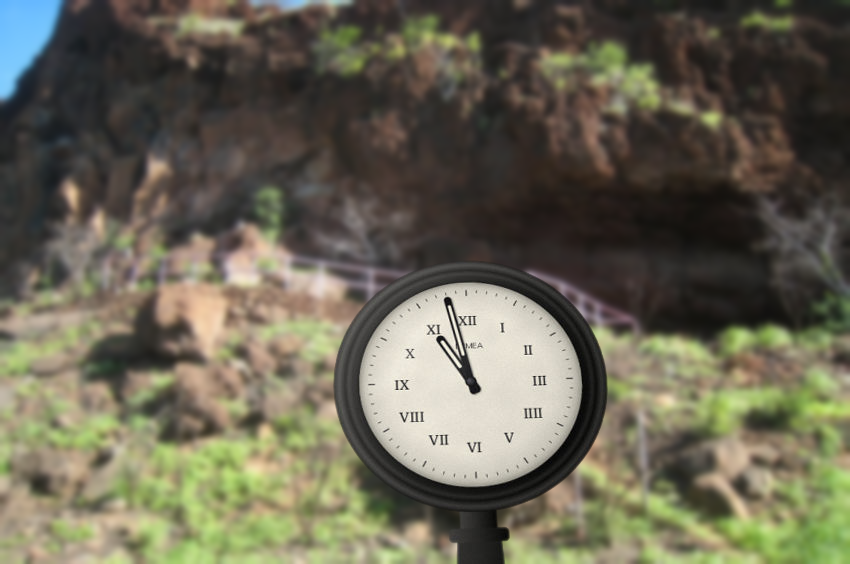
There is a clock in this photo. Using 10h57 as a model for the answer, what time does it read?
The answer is 10h58
